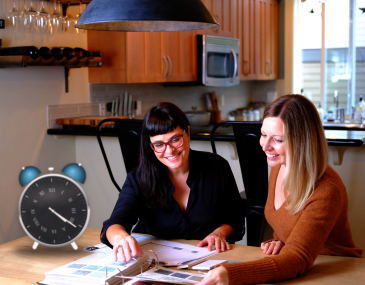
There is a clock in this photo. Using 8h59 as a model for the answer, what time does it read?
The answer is 4h21
